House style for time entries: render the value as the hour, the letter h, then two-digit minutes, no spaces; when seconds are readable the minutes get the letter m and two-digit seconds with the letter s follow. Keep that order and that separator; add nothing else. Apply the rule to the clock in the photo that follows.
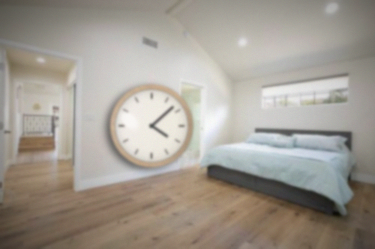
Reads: 4h08
